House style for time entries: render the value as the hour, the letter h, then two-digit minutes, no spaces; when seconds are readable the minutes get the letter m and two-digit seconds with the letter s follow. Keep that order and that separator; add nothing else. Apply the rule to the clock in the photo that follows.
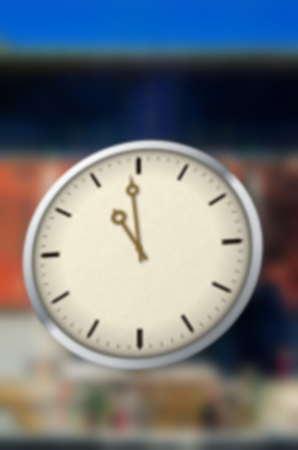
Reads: 10h59
